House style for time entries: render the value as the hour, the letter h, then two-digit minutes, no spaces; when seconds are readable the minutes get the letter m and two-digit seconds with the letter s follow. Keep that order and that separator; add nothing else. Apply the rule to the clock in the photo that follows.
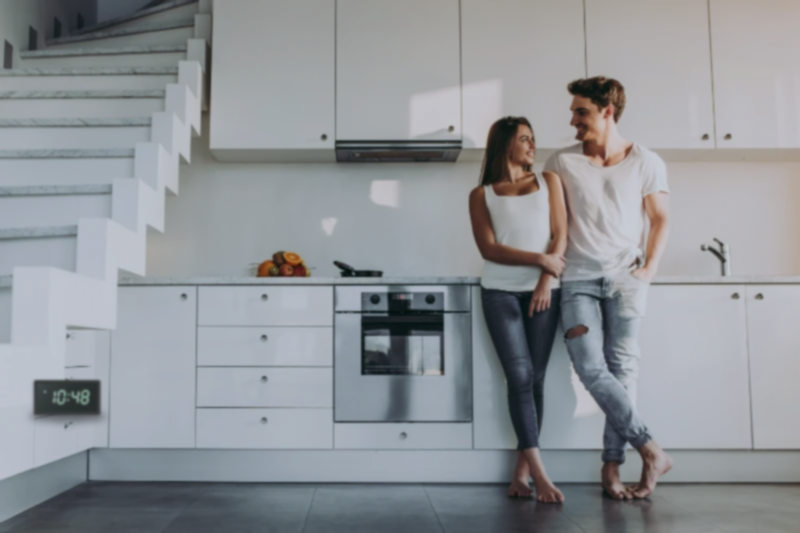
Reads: 10h48
